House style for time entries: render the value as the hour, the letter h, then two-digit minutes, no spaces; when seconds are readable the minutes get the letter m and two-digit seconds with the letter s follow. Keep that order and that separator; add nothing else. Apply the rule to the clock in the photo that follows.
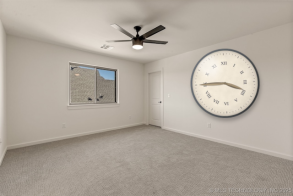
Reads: 3h45
